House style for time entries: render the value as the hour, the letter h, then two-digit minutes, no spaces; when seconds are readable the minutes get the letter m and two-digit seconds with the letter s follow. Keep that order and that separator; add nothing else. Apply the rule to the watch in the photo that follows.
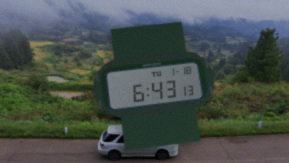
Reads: 6h43m13s
